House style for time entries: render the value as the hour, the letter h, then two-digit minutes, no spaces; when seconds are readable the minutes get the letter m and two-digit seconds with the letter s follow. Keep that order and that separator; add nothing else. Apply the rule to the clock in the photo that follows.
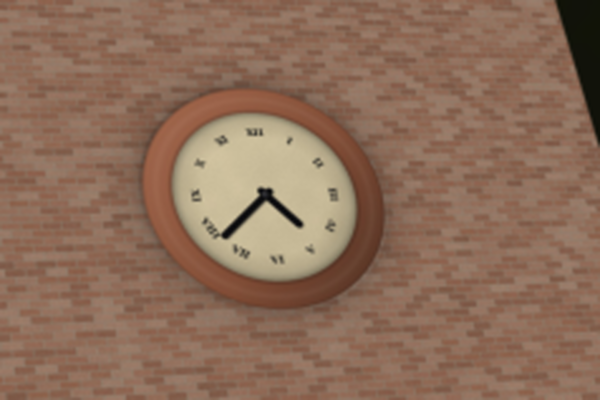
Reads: 4h38
